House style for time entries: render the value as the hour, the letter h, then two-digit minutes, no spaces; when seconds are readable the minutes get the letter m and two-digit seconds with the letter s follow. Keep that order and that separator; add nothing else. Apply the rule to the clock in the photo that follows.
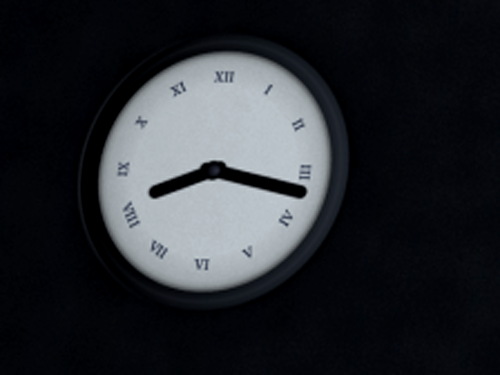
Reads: 8h17
